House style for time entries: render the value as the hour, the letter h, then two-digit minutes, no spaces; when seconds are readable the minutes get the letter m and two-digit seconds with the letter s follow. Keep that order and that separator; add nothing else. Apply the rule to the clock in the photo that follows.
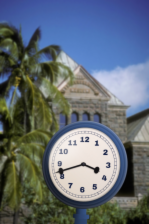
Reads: 3h42
